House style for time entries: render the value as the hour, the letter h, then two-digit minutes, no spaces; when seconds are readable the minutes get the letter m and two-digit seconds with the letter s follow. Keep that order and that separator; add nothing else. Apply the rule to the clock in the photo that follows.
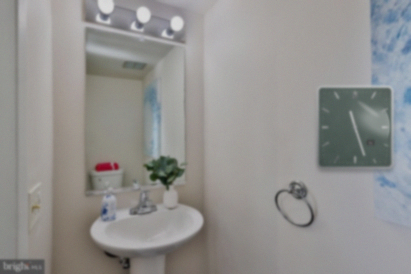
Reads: 11h27
